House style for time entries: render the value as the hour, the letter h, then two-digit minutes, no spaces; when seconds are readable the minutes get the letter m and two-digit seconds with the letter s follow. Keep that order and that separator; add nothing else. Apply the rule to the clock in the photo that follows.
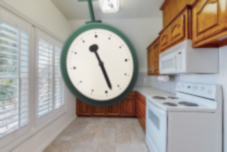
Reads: 11h28
